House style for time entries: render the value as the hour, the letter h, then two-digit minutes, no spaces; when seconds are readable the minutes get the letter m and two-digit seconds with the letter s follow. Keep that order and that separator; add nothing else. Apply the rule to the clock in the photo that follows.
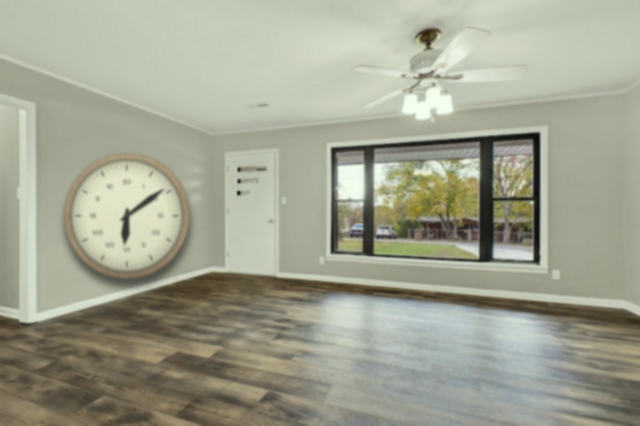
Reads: 6h09
